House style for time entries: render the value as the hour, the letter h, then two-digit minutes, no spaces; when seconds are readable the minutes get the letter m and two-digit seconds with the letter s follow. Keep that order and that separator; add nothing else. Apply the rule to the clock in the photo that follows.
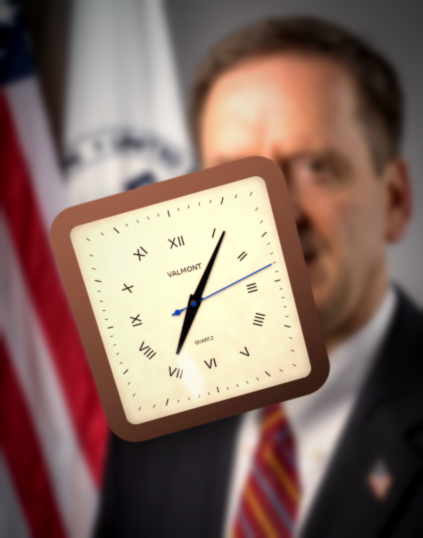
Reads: 7h06m13s
